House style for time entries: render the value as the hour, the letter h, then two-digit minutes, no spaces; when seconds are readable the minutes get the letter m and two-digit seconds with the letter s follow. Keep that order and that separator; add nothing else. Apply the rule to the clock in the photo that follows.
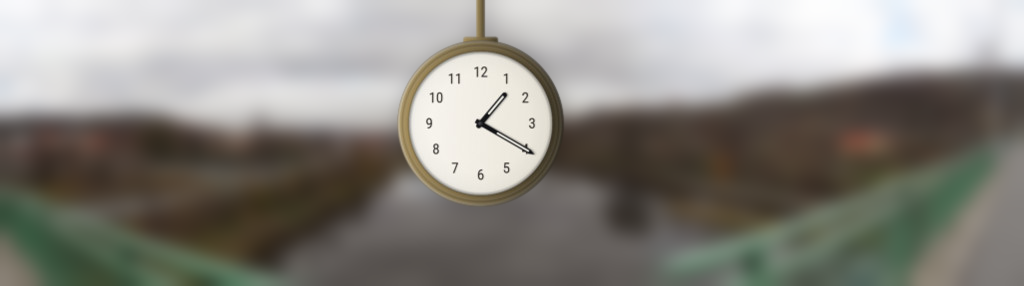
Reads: 1h20
